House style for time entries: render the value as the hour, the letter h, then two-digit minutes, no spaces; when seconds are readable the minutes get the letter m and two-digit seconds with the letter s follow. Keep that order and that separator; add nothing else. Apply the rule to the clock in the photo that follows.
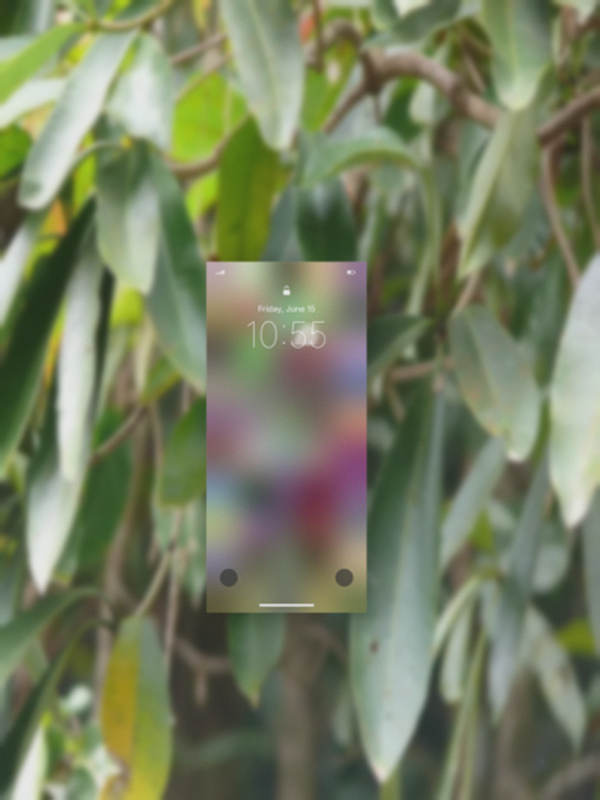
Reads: 10h55
